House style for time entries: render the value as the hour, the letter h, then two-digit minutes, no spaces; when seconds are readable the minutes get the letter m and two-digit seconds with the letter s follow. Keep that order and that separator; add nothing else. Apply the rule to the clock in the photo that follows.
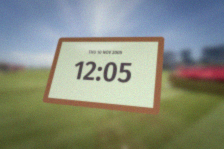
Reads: 12h05
